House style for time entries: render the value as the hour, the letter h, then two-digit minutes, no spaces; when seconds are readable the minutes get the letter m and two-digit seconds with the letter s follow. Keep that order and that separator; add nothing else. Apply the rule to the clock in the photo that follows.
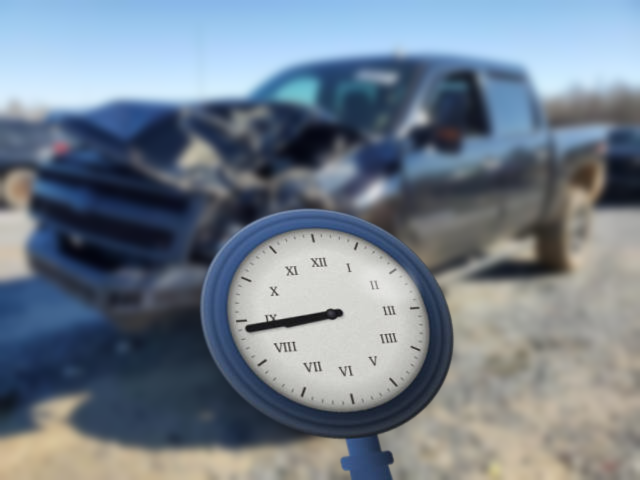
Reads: 8h44
